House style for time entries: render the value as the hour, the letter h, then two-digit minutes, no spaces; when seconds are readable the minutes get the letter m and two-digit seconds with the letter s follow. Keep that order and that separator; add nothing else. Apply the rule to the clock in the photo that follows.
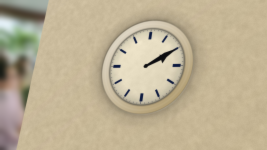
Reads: 2h10
